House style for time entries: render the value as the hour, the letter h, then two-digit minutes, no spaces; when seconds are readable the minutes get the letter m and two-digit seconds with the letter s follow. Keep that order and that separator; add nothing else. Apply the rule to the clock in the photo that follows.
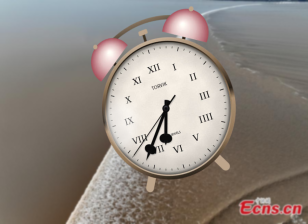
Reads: 6h36m39s
